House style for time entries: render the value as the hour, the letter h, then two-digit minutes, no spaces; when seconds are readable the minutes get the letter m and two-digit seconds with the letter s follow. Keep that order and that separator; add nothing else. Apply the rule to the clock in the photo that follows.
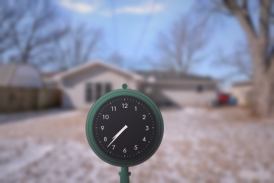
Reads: 7h37
